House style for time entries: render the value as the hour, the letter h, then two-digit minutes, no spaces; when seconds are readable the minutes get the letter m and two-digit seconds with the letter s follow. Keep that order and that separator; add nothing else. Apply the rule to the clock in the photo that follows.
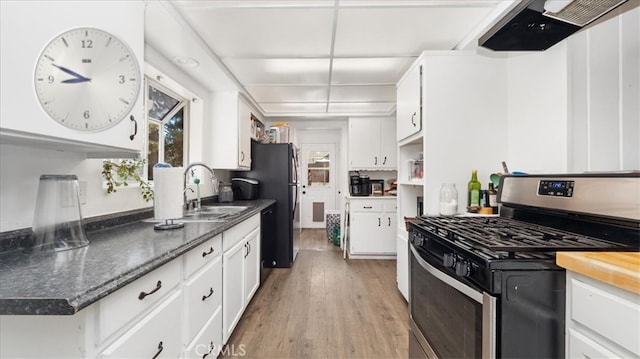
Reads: 8h49
